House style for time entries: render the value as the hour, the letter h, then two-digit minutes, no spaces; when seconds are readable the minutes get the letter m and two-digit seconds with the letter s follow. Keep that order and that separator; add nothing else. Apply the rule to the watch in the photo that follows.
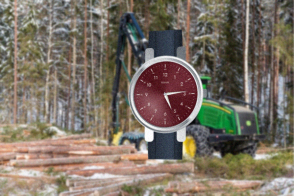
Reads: 5h14
